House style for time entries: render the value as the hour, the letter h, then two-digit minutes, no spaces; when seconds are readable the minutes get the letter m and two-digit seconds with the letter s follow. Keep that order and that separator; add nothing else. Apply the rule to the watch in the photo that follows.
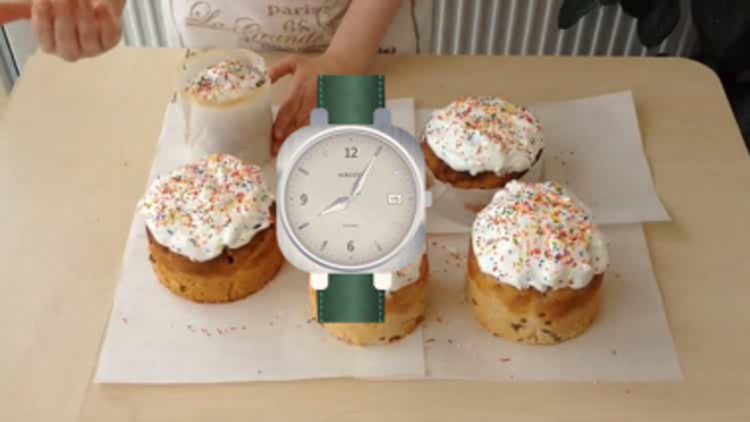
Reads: 8h05
